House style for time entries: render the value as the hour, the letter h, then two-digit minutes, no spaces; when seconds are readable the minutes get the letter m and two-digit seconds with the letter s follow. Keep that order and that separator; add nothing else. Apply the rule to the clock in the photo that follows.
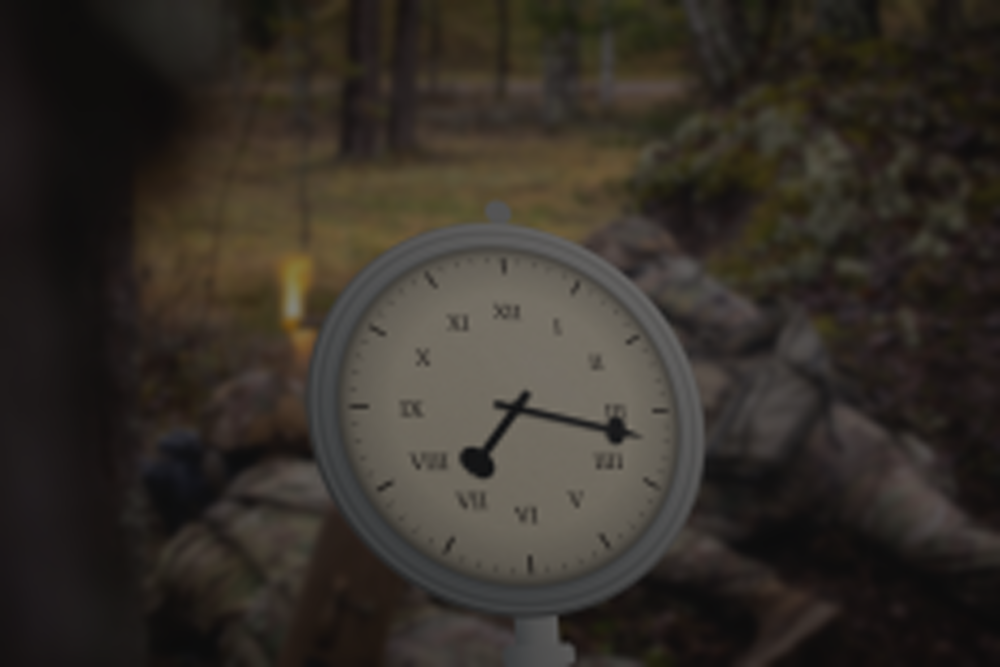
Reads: 7h17
